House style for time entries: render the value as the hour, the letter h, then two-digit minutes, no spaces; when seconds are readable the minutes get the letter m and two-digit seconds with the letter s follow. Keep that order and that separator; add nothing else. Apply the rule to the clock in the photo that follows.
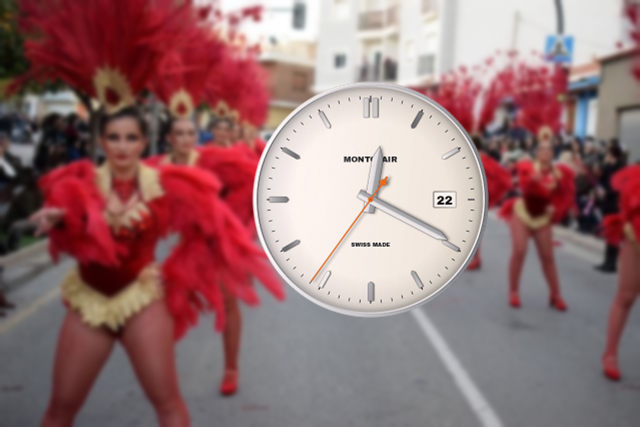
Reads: 12h19m36s
